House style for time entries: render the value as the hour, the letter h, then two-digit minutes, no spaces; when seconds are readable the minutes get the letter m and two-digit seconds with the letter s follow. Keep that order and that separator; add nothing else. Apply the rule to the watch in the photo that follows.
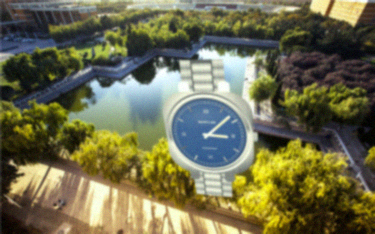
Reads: 3h08
